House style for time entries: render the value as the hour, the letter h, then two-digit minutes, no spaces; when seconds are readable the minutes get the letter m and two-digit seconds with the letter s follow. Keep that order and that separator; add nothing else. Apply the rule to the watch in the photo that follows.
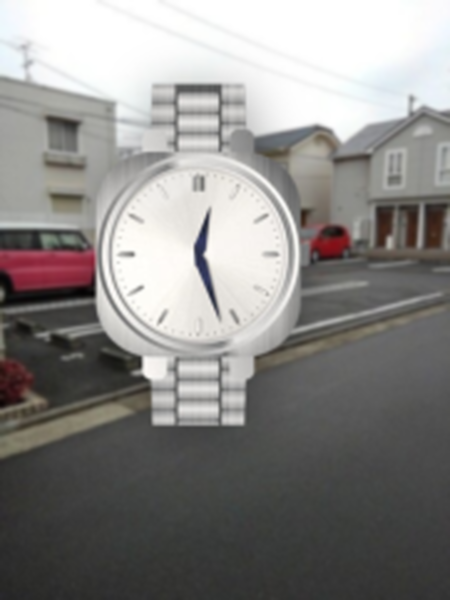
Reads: 12h27
